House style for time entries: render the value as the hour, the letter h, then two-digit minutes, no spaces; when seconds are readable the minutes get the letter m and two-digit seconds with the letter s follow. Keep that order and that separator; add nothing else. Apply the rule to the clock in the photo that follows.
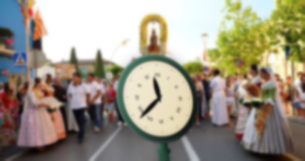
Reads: 11h38
